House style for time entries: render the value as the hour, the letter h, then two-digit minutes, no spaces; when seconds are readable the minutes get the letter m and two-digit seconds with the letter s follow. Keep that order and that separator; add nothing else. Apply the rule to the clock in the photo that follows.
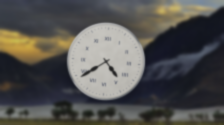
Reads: 4h39
